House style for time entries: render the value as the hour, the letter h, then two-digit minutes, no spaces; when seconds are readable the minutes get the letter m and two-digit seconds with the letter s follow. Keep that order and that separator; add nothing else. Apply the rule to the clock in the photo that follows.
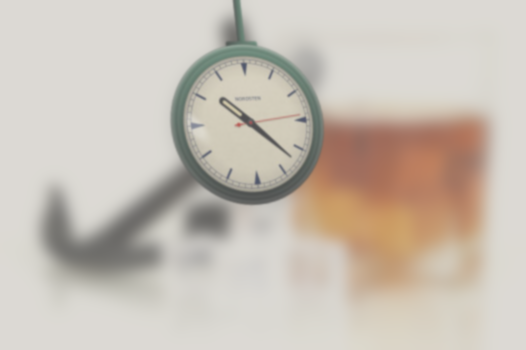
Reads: 10h22m14s
